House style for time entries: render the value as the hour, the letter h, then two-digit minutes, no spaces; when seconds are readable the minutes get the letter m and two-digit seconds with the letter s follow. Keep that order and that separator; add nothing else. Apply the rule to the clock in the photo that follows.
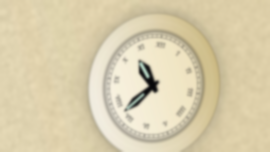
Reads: 10h37
